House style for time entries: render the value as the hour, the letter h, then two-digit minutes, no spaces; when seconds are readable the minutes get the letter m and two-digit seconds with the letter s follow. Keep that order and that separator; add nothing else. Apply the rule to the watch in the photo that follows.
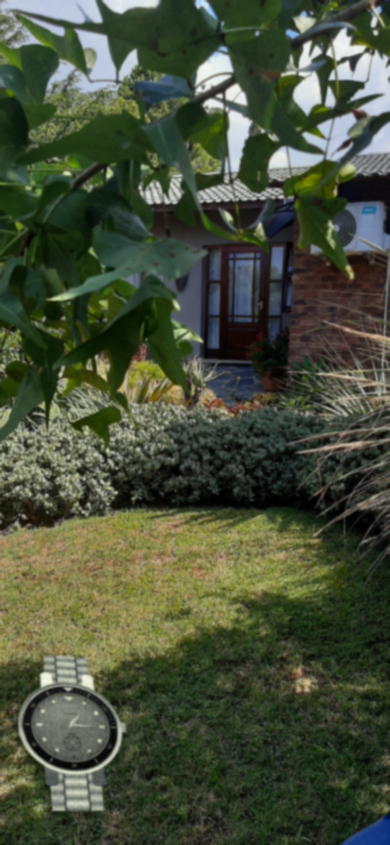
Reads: 1h15
